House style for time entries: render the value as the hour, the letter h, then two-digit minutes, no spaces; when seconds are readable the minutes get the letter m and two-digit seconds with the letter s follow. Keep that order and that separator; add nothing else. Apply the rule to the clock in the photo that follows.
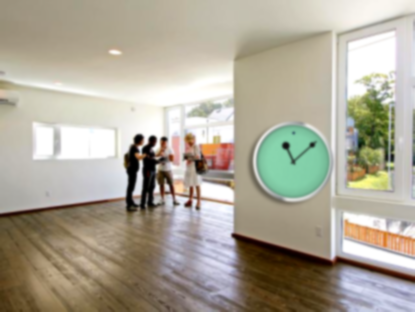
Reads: 11h08
